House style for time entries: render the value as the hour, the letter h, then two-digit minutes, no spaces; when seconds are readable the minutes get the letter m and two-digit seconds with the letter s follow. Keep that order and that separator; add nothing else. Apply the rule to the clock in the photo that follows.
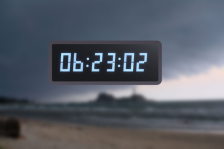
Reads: 6h23m02s
